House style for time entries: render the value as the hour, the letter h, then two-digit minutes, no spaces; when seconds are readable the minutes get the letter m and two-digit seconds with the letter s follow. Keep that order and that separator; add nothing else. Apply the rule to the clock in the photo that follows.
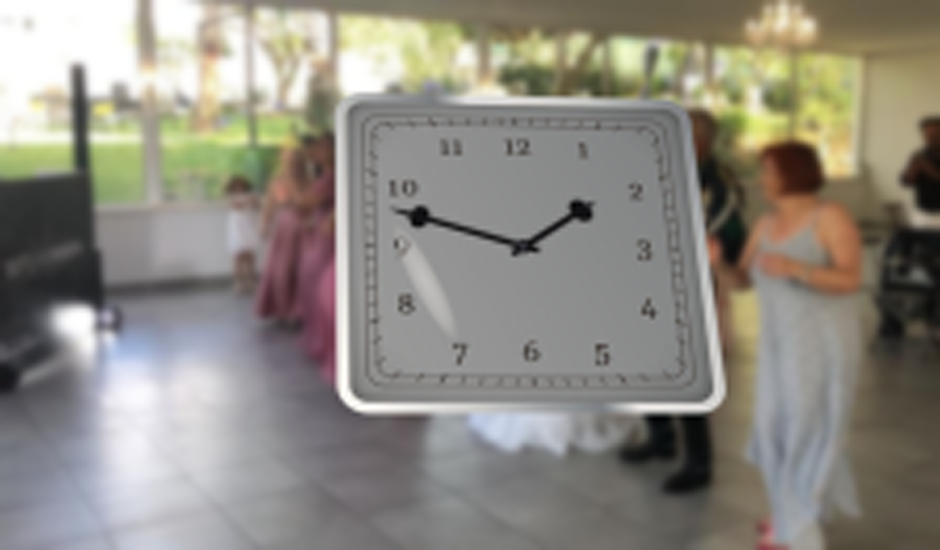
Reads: 1h48
